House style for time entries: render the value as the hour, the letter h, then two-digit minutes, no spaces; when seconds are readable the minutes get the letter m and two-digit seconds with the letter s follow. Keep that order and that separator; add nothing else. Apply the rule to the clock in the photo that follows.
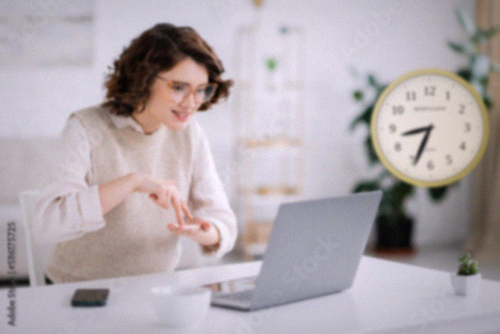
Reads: 8h34
